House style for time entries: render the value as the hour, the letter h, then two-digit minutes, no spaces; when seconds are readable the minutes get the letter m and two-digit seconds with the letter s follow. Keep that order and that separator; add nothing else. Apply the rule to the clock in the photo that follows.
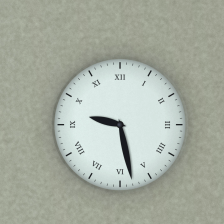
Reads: 9h28
